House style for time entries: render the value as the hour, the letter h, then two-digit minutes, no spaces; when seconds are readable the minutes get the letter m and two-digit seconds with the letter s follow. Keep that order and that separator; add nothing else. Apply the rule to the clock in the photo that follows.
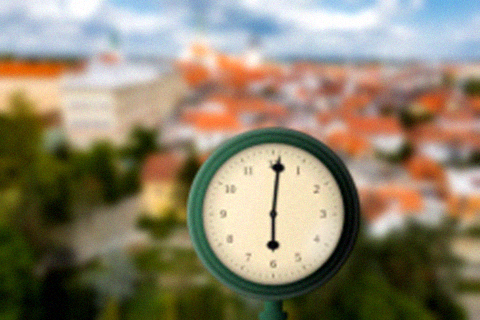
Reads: 6h01
